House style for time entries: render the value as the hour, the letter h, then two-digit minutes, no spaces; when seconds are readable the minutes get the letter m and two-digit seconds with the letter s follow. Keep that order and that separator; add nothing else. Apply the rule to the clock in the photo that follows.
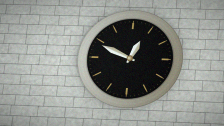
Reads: 12h49
